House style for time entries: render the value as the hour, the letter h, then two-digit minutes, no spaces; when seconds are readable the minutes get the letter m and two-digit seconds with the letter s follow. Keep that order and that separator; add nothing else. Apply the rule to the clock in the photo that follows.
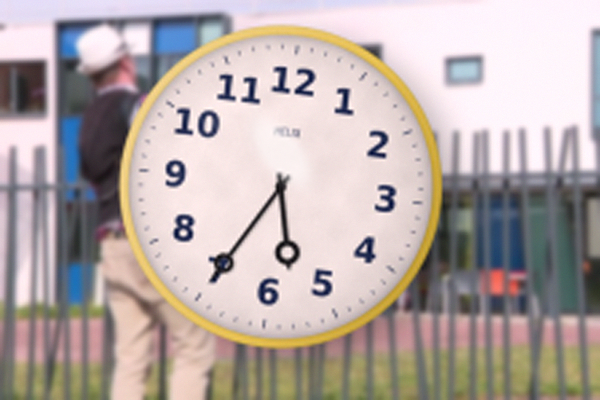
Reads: 5h35
